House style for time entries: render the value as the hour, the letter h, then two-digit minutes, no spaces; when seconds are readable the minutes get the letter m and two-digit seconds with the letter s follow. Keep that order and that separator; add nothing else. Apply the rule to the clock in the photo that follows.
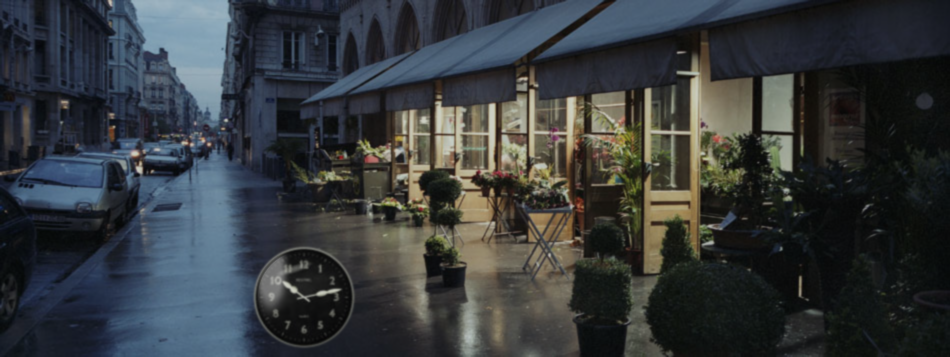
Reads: 10h13
